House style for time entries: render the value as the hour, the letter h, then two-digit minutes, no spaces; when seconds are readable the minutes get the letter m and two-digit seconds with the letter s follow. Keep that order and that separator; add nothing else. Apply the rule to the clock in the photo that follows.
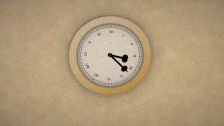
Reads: 3h22
